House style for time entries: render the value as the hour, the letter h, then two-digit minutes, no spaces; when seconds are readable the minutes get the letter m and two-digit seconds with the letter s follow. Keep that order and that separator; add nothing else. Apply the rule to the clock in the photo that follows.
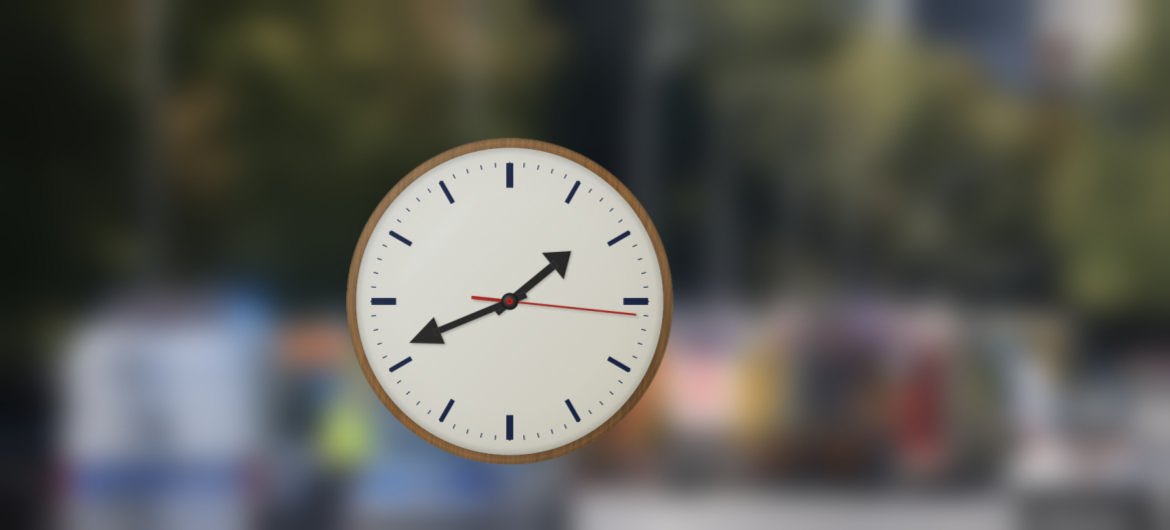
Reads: 1h41m16s
